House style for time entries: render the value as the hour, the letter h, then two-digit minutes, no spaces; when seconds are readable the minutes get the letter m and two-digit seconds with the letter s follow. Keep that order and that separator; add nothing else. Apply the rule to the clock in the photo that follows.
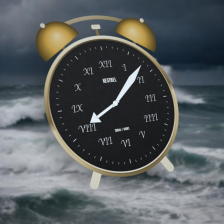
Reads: 8h08
